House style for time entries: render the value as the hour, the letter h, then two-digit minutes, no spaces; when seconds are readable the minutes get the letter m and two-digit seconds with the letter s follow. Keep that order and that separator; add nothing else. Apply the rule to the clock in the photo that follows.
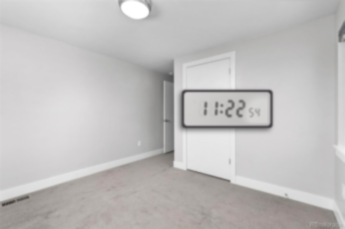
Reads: 11h22
